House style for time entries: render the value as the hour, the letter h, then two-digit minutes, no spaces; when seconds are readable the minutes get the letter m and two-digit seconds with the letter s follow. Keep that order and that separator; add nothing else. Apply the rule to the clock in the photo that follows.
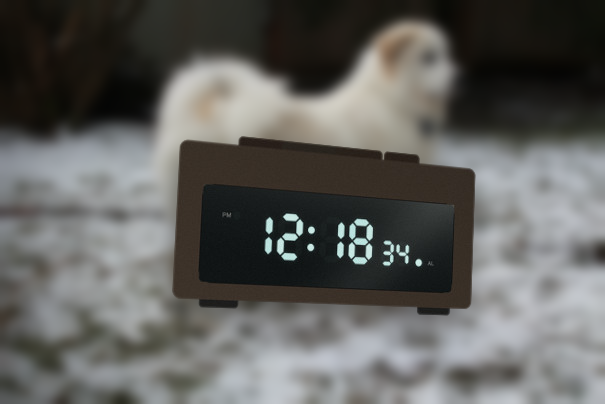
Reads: 12h18m34s
